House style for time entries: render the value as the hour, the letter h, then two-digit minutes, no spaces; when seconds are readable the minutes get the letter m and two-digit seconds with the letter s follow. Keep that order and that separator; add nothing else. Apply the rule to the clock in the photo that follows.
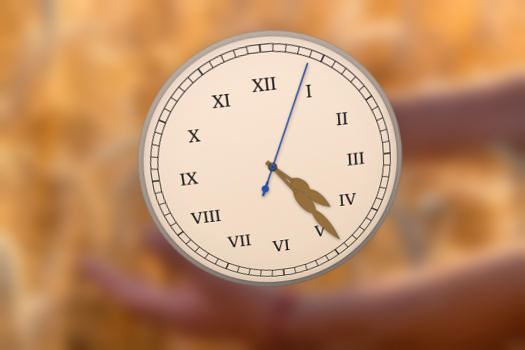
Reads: 4h24m04s
